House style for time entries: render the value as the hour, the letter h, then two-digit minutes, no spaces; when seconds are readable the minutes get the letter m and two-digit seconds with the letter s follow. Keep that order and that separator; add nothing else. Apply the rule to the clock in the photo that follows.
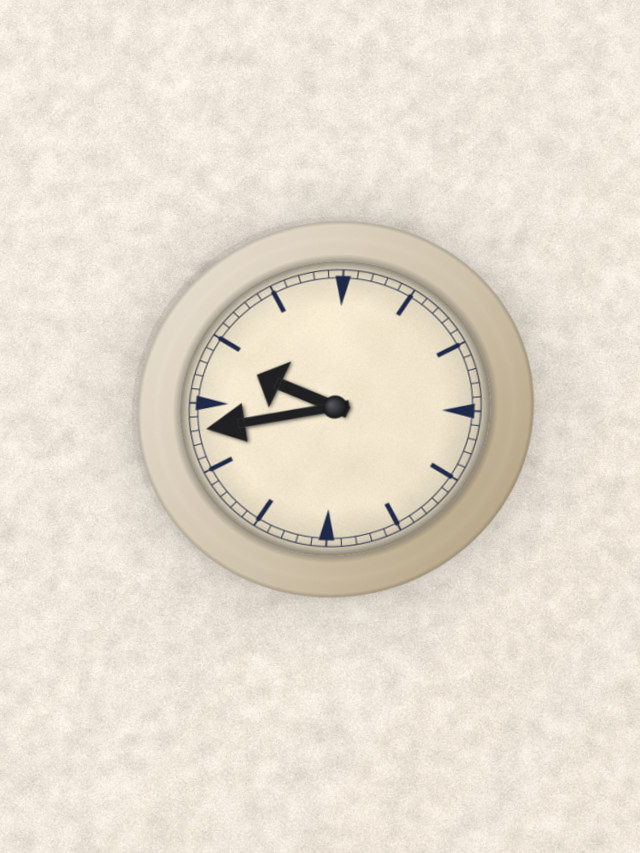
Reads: 9h43
